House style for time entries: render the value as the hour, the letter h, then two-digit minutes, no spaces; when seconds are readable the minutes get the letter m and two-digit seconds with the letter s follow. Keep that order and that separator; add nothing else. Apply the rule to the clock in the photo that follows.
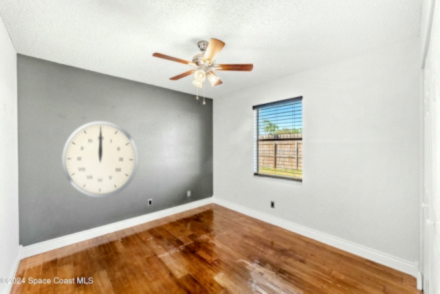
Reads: 12h00
